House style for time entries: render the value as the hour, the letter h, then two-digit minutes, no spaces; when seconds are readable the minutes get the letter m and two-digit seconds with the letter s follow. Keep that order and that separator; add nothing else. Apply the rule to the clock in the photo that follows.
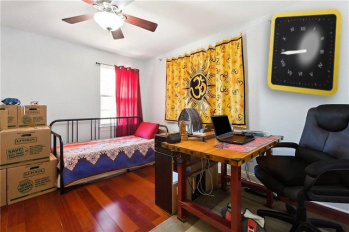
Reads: 8h44
